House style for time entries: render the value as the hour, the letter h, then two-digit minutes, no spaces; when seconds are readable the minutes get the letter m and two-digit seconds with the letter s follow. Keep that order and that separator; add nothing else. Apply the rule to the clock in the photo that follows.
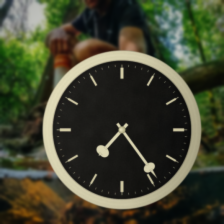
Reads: 7h24
